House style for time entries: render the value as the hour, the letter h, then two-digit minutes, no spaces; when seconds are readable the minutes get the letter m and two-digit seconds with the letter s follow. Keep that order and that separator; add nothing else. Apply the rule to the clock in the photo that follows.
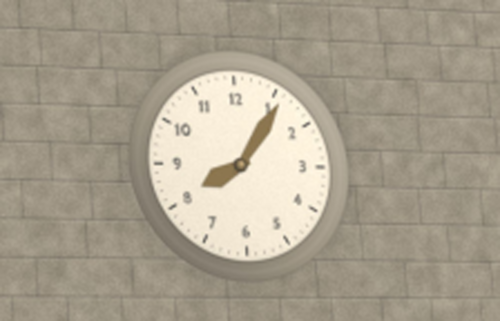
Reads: 8h06
